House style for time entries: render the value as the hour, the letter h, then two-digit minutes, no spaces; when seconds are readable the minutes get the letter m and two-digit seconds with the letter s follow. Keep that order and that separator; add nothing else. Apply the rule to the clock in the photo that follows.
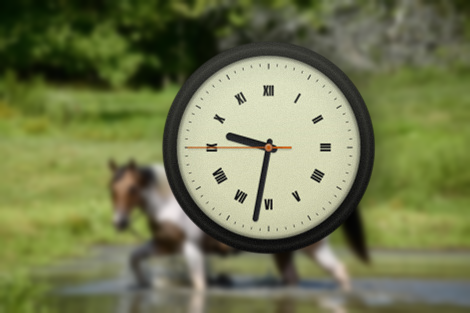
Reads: 9h31m45s
